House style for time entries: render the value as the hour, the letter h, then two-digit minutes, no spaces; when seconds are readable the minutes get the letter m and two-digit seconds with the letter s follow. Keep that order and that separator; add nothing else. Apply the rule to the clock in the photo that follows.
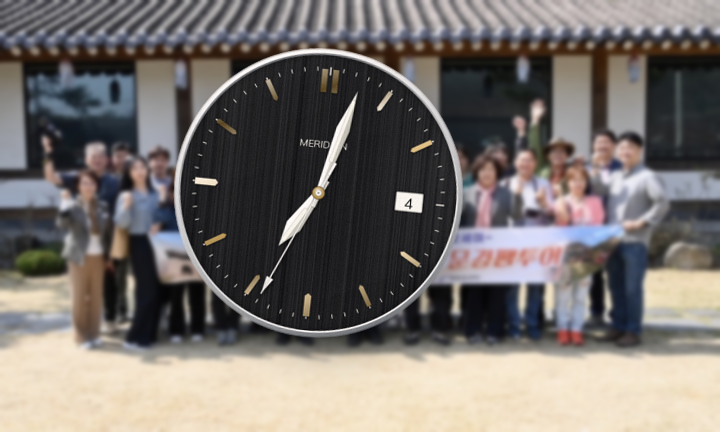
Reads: 7h02m34s
